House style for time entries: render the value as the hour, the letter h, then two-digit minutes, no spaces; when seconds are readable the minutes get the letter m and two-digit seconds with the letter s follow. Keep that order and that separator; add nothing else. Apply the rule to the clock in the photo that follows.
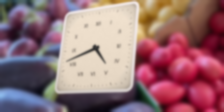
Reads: 4h42
